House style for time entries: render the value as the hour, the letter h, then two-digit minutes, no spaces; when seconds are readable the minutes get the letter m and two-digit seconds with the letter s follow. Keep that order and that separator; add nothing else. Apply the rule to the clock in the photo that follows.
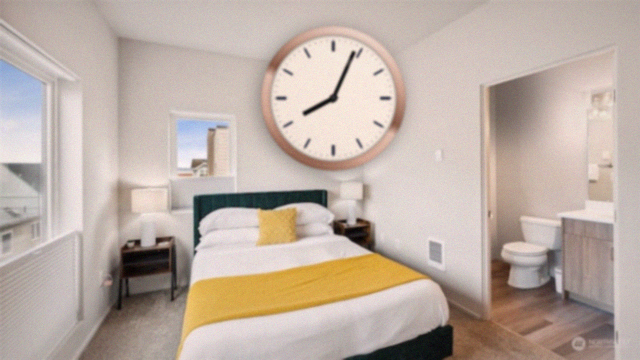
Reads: 8h04
